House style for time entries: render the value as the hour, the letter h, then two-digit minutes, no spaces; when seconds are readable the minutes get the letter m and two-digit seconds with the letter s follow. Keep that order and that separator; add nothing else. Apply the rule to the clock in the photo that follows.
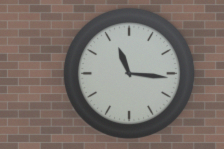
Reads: 11h16
